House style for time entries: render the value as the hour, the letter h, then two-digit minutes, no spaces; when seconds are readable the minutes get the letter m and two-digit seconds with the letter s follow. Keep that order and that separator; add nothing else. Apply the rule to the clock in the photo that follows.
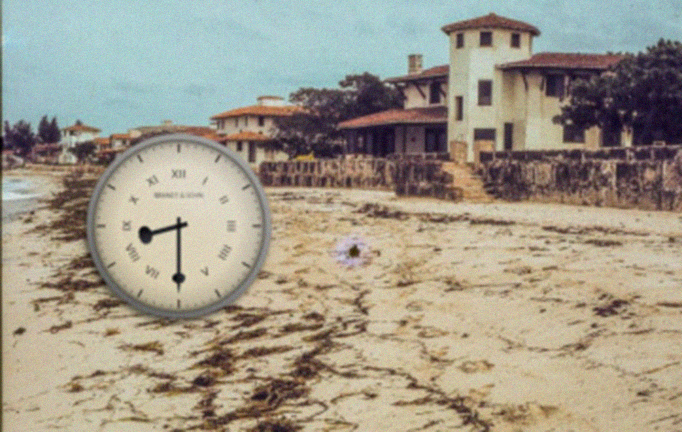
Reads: 8h30
